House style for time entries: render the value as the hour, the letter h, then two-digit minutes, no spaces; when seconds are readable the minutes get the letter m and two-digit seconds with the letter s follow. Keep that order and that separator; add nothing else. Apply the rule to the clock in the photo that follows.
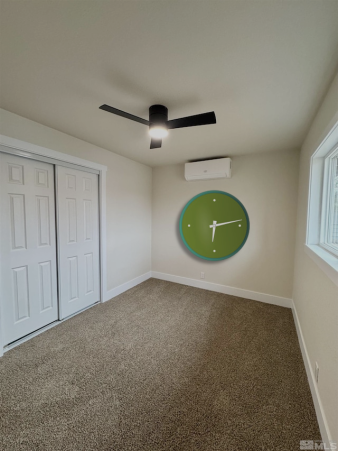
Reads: 6h13
